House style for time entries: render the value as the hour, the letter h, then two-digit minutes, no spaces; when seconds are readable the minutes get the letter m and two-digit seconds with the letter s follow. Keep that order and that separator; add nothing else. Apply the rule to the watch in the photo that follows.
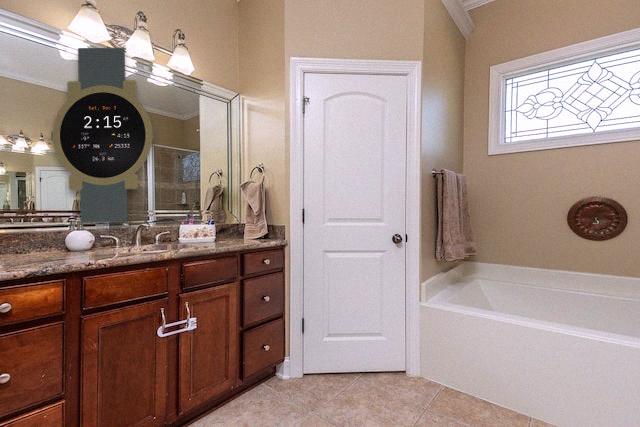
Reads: 2h15
